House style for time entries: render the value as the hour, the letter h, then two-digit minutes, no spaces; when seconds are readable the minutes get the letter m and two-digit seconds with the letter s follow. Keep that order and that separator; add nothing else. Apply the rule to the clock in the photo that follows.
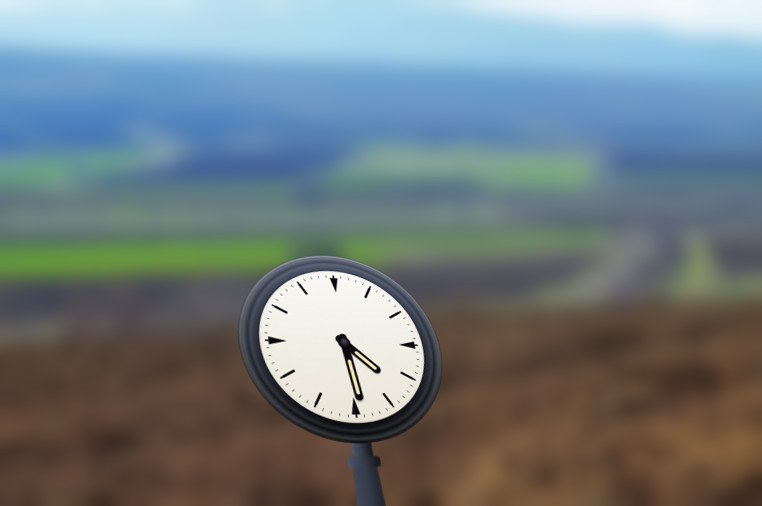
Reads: 4h29
